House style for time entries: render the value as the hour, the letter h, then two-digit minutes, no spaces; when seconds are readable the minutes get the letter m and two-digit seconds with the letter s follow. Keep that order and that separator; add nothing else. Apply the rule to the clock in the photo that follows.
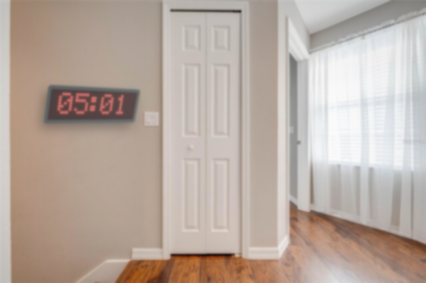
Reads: 5h01
